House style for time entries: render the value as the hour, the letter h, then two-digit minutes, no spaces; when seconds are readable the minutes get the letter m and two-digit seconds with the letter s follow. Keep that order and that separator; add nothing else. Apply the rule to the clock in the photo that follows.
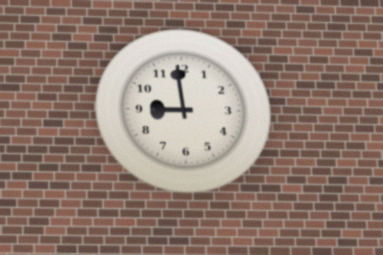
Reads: 8h59
